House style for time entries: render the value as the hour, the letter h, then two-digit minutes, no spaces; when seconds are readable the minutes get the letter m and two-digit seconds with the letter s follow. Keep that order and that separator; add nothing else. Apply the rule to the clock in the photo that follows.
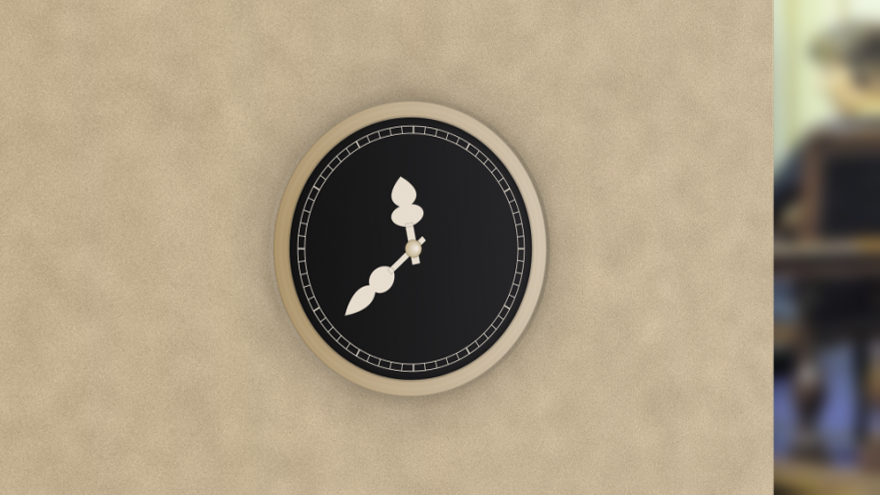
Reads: 11h38
